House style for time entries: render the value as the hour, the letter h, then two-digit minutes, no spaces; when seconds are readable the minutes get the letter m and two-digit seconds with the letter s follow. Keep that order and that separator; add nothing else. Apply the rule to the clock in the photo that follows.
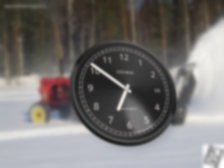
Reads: 6h51
